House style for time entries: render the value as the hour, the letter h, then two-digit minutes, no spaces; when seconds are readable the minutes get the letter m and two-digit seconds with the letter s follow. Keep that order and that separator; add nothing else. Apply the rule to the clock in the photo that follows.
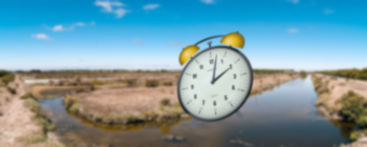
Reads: 2h02
